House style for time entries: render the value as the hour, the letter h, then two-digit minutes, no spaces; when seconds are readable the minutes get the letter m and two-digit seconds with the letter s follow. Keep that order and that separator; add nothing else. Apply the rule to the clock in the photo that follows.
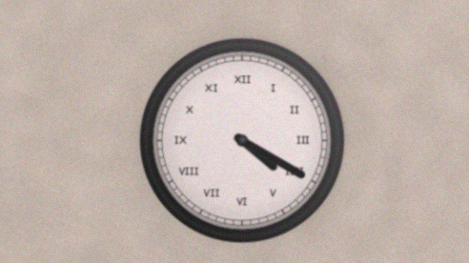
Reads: 4h20
